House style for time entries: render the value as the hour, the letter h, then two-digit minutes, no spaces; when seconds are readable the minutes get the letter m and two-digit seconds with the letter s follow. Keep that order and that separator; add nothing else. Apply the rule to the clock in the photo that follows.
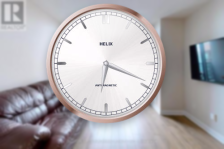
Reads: 6h19
